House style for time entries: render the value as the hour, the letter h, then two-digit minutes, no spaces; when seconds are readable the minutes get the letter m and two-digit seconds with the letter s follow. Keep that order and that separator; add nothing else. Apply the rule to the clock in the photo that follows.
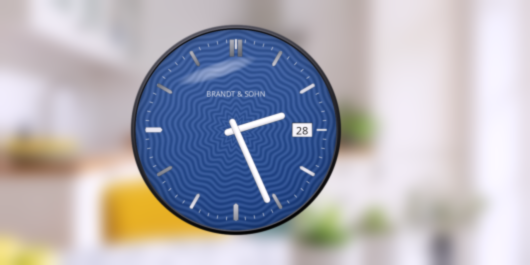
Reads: 2h26
